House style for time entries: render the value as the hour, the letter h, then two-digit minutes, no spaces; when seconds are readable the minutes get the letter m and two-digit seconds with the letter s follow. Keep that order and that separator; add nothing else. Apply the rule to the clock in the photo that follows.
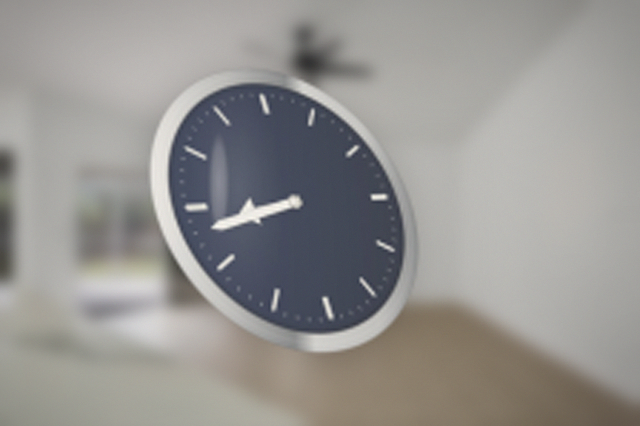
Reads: 8h43
